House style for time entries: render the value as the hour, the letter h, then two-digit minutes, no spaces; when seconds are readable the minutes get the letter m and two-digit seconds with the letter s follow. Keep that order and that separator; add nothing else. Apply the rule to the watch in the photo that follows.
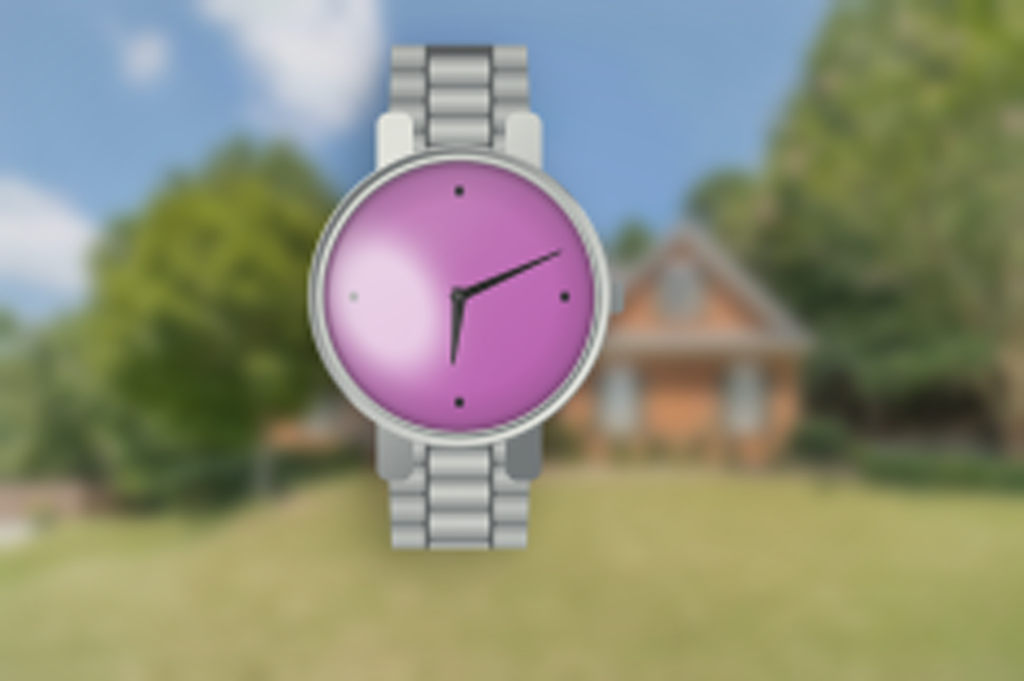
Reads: 6h11
